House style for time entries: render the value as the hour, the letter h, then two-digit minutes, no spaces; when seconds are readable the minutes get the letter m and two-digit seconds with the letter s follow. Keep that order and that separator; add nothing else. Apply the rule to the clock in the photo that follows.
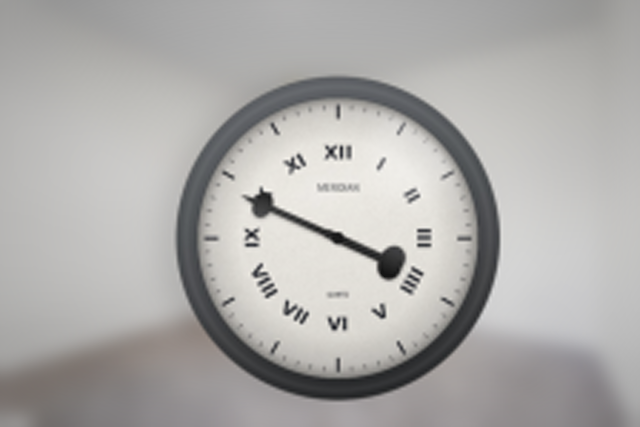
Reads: 3h49
